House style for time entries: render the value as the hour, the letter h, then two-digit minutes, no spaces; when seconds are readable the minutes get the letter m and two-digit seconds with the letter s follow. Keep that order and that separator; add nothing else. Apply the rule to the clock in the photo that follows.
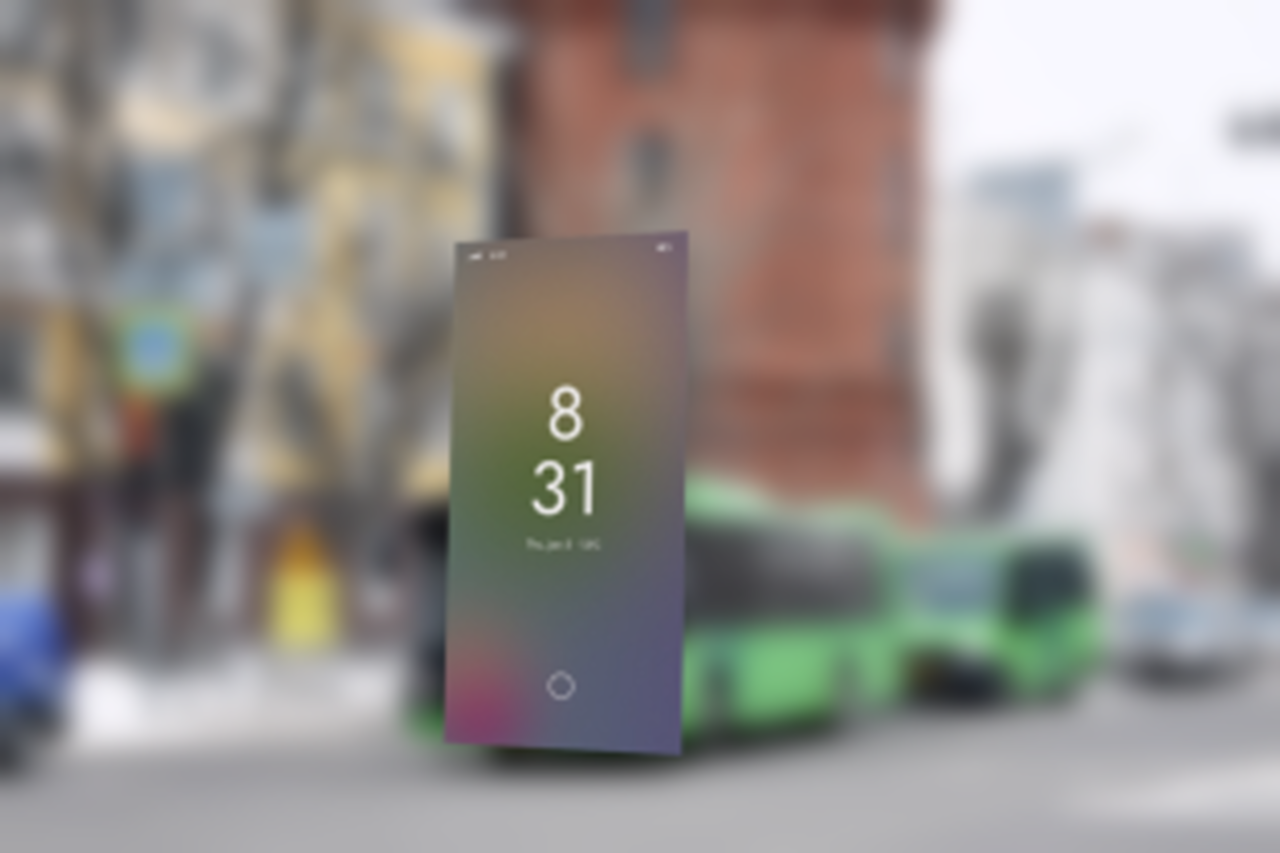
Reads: 8h31
